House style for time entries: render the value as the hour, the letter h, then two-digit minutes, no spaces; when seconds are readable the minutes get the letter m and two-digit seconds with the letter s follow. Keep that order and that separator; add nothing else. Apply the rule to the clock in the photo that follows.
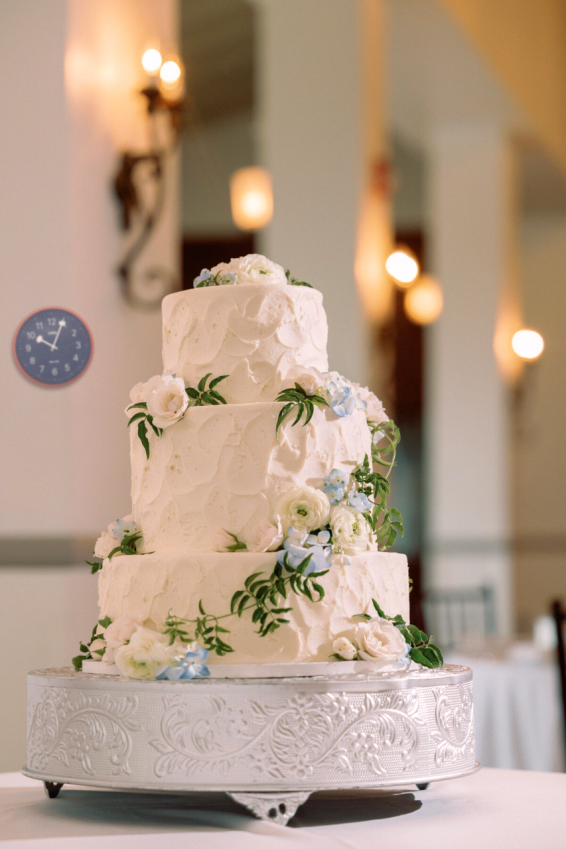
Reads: 10h04
